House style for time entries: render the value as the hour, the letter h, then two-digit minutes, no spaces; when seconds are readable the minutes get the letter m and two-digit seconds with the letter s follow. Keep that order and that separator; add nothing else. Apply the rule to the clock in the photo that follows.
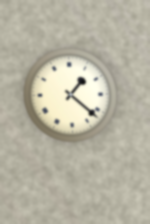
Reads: 1h22
